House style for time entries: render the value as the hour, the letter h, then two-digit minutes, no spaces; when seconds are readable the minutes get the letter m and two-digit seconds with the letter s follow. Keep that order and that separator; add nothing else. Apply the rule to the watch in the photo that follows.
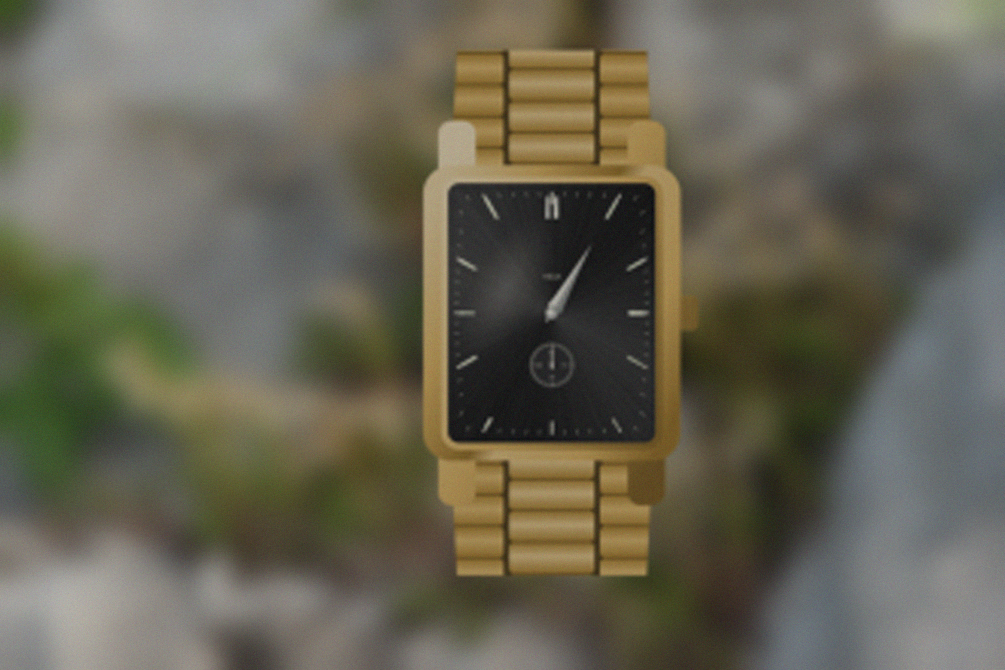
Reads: 1h05
